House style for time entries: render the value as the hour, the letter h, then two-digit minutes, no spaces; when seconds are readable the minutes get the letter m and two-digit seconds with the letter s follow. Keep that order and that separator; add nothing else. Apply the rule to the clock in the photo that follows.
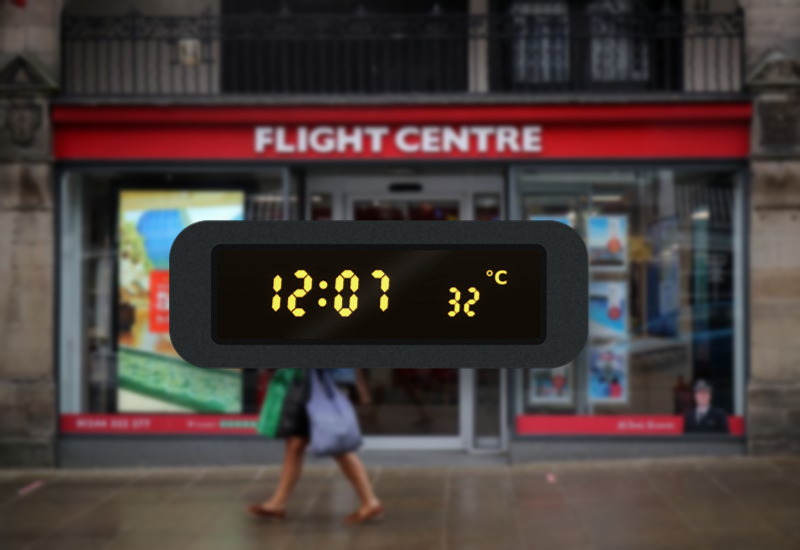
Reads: 12h07
